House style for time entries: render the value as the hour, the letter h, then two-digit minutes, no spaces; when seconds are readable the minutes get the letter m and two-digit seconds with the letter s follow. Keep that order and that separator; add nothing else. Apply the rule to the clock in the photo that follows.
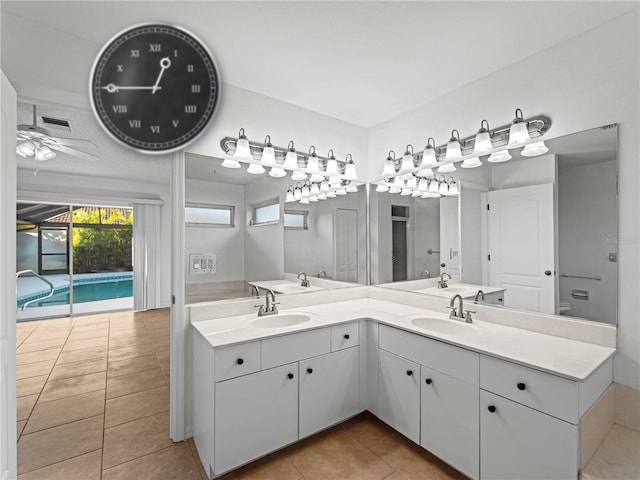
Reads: 12h45
